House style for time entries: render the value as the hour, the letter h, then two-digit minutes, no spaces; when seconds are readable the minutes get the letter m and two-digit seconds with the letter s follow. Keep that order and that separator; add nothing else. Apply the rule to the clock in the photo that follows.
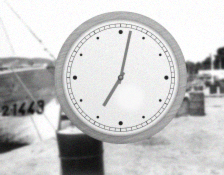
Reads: 7h02
